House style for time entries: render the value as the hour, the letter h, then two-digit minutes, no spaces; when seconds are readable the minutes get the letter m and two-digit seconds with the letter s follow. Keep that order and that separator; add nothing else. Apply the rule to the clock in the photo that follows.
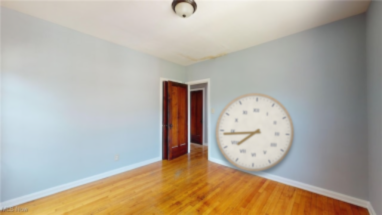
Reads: 7h44
